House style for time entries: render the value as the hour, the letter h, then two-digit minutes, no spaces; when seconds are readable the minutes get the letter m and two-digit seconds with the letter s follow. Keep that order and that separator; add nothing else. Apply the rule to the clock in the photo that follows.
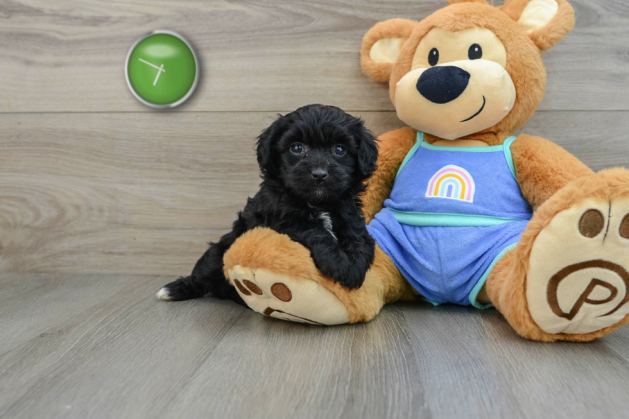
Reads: 6h49
